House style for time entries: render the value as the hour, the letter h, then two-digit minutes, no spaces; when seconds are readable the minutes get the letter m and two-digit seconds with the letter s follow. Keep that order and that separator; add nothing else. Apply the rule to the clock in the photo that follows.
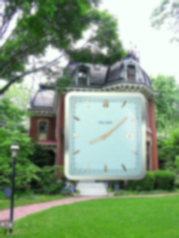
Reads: 8h08
